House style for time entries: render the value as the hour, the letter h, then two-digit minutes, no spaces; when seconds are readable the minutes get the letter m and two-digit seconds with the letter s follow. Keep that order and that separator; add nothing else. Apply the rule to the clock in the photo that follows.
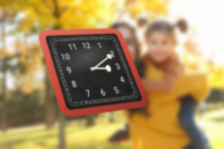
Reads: 3h10
